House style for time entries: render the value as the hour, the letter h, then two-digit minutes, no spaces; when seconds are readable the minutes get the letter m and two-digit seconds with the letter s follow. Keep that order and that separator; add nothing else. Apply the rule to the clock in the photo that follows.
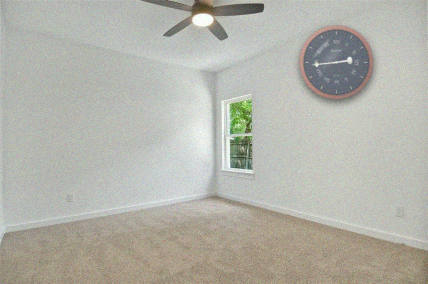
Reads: 2h44
